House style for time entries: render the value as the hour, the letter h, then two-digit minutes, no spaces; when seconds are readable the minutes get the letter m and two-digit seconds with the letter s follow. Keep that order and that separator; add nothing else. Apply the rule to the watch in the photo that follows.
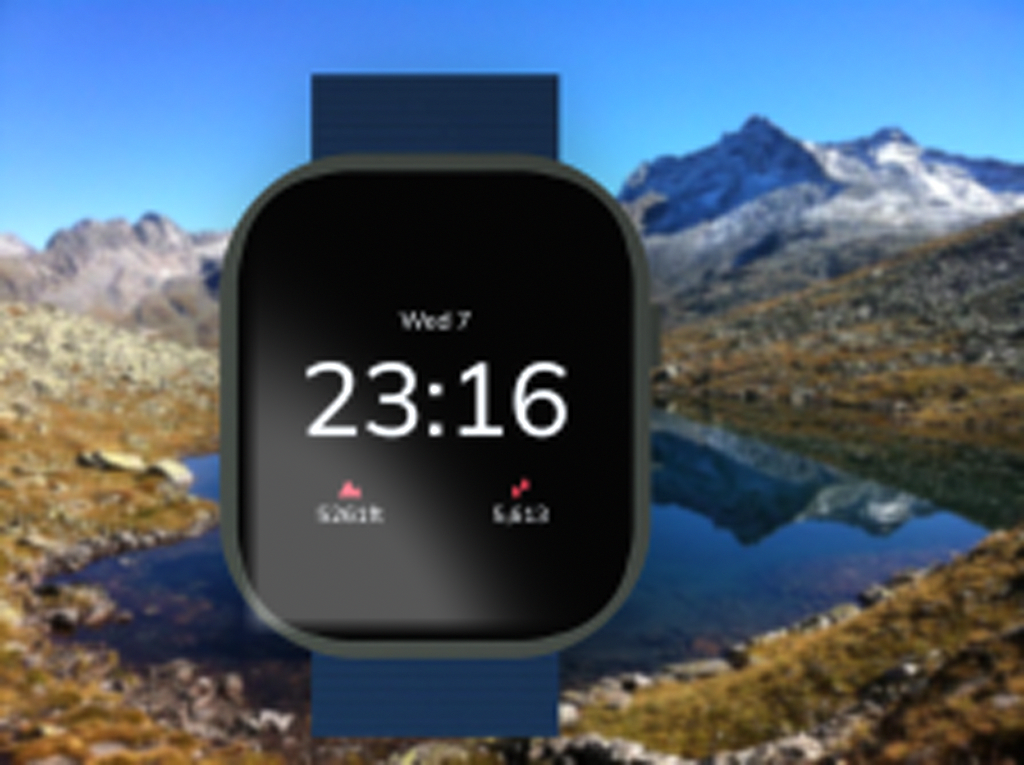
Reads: 23h16
